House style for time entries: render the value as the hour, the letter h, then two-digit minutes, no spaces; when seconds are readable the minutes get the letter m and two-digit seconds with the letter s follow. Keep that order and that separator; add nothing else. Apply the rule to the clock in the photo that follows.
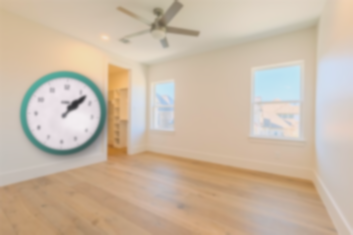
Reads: 1h07
